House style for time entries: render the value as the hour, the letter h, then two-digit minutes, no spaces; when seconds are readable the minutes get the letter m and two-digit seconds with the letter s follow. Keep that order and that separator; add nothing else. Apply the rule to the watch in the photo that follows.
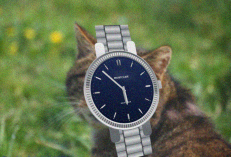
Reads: 5h53
